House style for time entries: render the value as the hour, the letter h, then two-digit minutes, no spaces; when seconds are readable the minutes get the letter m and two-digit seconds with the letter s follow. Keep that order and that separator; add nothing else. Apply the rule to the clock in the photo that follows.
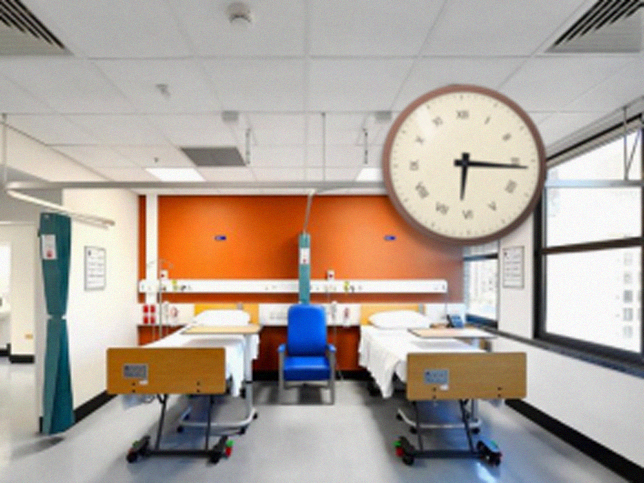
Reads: 6h16
